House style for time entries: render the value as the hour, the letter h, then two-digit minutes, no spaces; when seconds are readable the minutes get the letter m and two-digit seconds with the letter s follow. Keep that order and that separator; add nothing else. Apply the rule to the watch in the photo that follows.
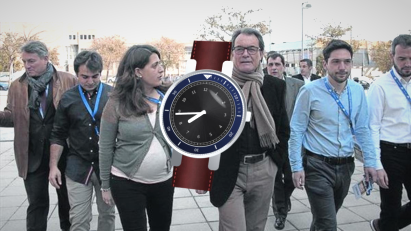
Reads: 7h44
